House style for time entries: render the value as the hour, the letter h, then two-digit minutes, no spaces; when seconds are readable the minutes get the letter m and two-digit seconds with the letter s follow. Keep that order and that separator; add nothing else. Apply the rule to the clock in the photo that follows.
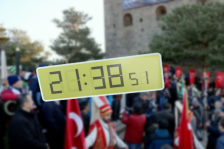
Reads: 21h38m51s
